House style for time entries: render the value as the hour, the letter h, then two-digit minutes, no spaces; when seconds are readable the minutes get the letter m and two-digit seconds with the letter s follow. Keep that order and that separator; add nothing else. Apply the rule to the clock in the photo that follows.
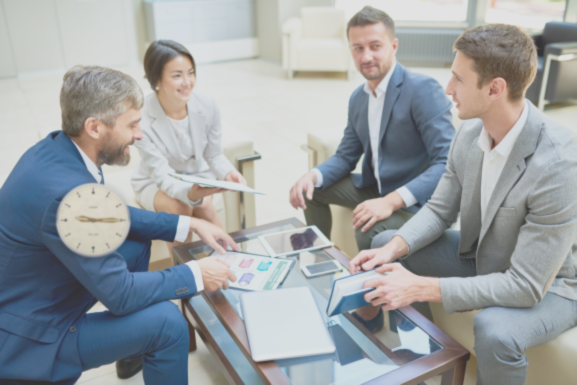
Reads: 9h15
